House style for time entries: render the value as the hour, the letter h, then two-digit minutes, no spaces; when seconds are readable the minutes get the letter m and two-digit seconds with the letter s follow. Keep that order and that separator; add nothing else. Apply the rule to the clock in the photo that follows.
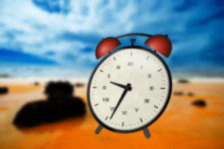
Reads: 9h34
